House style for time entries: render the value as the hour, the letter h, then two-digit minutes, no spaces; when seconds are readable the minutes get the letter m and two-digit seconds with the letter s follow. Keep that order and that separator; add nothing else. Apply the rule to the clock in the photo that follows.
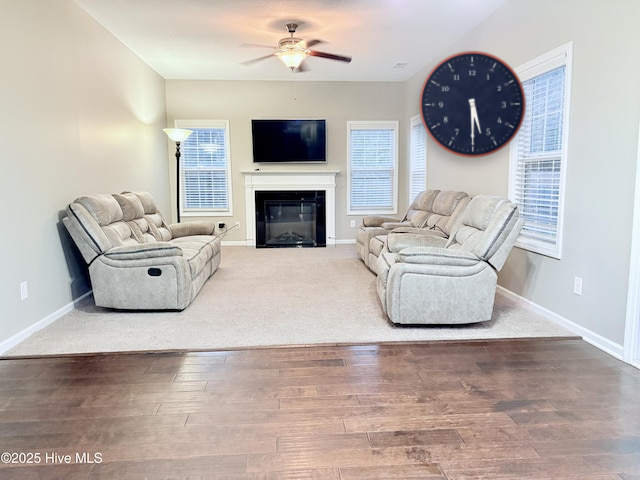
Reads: 5h30
